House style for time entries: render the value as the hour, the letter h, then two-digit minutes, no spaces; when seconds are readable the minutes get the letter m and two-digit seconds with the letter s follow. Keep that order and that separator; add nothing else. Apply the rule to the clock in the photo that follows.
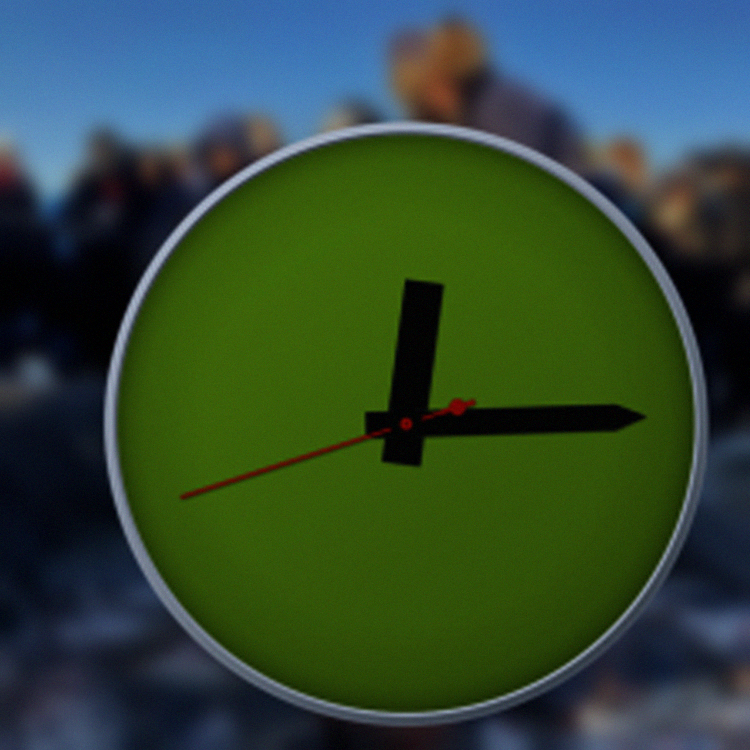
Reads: 12h14m42s
